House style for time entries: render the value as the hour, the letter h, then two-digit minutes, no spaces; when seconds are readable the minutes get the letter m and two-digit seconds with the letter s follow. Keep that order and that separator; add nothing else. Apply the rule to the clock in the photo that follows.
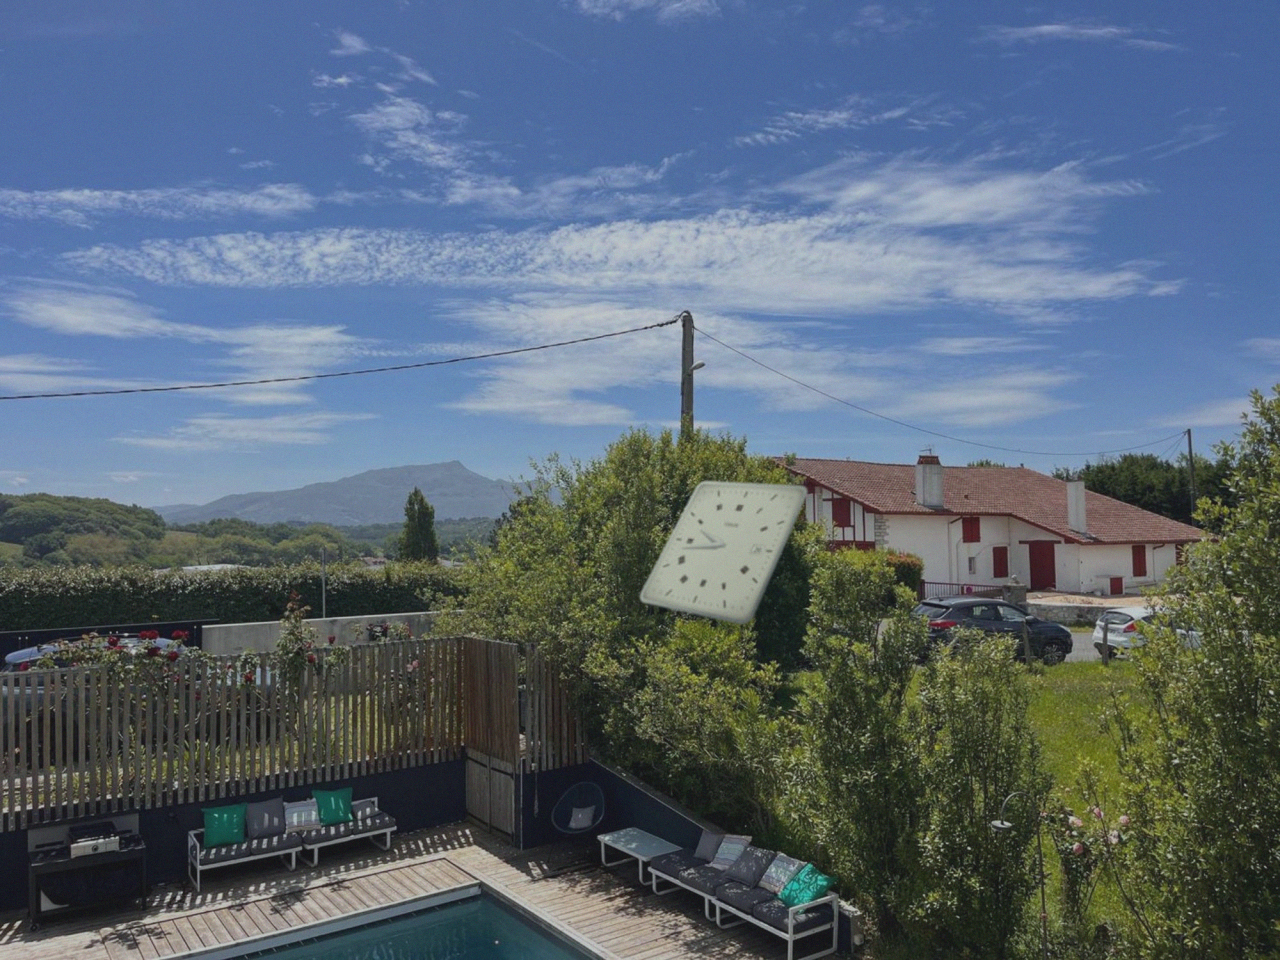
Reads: 9h43
